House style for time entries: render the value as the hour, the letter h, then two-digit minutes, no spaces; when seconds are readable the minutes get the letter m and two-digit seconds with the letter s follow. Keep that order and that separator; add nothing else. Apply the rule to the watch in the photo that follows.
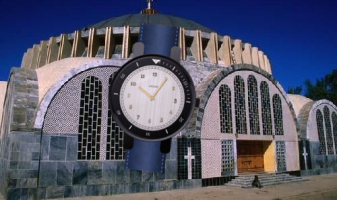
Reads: 10h05
